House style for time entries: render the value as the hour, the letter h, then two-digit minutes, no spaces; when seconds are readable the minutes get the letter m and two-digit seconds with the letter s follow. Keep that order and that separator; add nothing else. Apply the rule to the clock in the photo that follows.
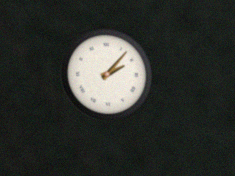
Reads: 2h07
